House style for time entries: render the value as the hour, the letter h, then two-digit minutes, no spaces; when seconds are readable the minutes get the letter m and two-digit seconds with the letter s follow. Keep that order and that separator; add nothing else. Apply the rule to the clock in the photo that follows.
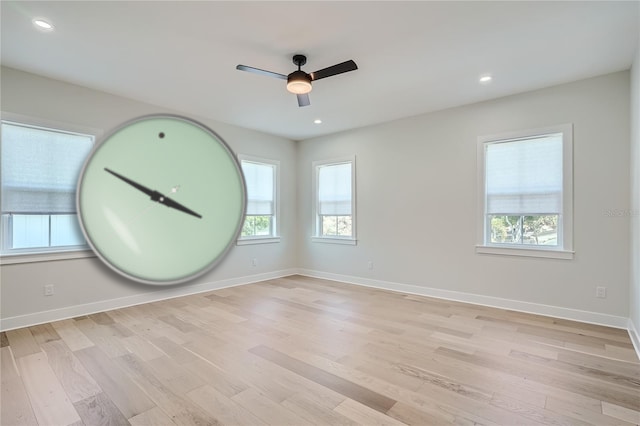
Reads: 3h49m39s
